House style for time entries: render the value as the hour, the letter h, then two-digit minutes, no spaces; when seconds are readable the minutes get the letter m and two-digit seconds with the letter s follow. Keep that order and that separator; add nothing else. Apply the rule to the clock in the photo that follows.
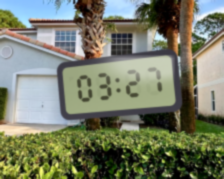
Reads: 3h27
